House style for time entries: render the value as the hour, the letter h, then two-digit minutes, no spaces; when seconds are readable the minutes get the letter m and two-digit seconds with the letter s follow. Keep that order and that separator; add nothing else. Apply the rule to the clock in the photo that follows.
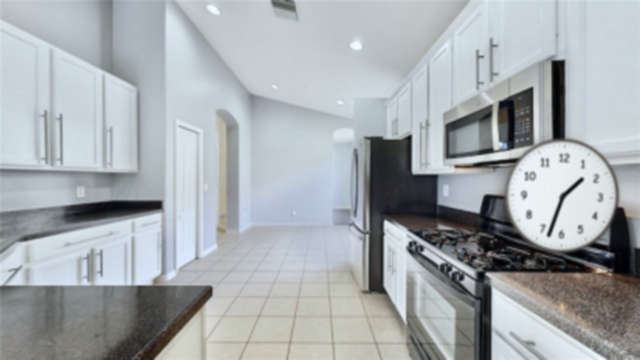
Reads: 1h33
